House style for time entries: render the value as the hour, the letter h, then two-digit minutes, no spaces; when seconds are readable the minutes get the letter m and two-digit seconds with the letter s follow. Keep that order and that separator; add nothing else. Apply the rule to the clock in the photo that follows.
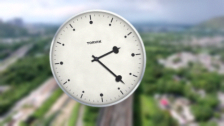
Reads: 2h23
